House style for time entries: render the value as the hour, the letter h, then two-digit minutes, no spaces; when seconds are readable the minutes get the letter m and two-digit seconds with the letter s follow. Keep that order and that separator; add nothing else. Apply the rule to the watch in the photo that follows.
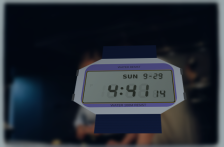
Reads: 4h41m14s
